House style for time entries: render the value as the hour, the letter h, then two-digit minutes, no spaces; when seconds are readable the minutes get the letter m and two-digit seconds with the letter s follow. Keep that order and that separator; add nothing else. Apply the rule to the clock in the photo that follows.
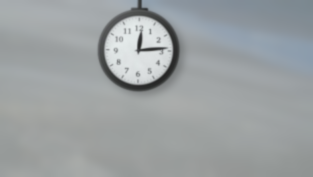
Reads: 12h14
